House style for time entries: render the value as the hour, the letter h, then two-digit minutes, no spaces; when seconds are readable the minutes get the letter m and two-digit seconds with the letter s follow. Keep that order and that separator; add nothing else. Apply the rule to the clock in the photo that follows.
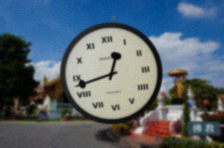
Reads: 12h43
